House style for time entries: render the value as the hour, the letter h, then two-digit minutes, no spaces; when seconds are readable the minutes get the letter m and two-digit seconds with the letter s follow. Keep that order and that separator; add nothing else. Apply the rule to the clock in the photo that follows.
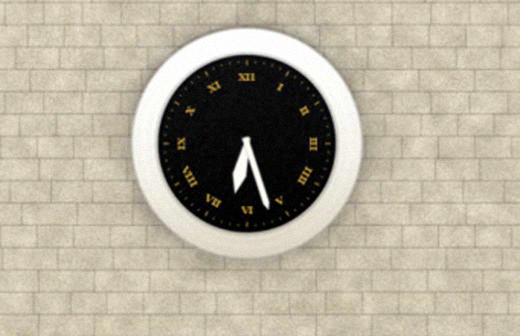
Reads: 6h27
